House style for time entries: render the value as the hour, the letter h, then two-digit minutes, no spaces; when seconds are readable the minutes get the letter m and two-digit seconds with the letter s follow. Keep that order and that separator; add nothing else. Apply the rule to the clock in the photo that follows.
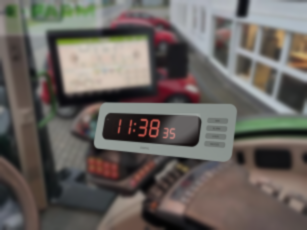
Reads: 11h38
